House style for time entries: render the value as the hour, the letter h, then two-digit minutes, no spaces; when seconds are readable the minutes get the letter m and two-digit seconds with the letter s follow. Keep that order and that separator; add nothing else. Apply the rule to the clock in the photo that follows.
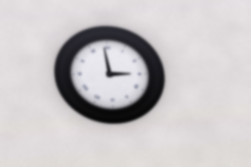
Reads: 2h59
